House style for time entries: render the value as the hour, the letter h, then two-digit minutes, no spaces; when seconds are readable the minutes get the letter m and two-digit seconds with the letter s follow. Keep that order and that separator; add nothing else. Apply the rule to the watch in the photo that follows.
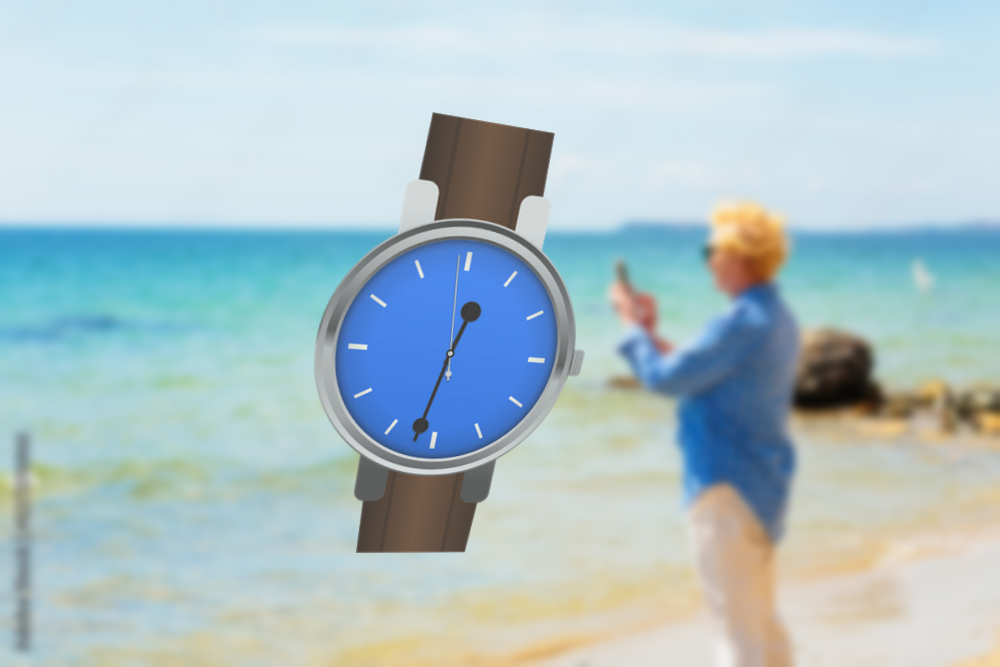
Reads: 12h31m59s
